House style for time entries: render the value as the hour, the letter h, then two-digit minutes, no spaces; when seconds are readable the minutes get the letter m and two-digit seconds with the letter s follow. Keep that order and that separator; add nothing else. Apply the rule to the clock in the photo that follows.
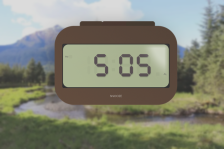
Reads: 5h05
